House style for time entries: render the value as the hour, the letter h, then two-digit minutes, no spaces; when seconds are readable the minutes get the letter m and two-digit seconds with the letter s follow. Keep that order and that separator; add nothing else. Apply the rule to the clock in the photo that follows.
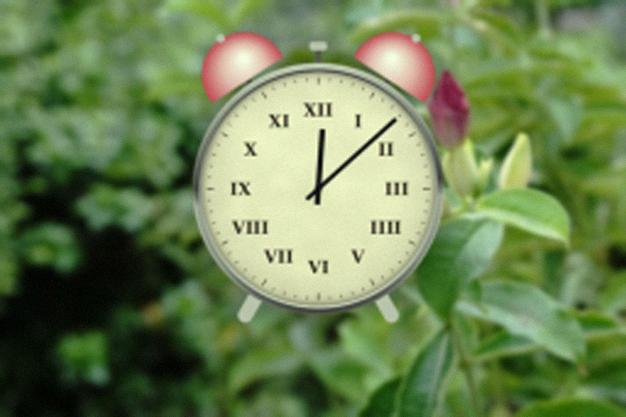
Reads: 12h08
